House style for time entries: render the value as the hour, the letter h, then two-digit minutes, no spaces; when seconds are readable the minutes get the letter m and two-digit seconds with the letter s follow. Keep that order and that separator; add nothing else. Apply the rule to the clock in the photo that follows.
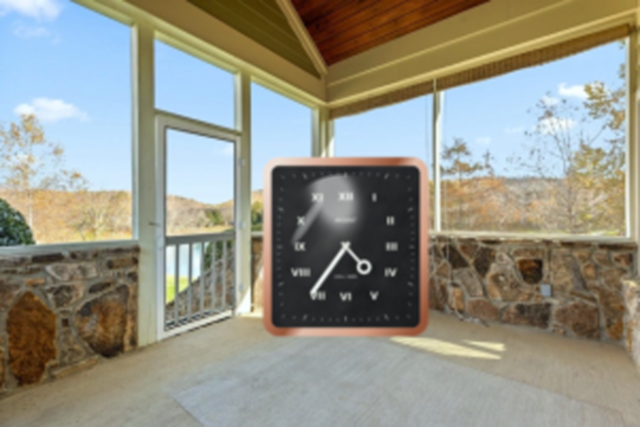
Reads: 4h36
